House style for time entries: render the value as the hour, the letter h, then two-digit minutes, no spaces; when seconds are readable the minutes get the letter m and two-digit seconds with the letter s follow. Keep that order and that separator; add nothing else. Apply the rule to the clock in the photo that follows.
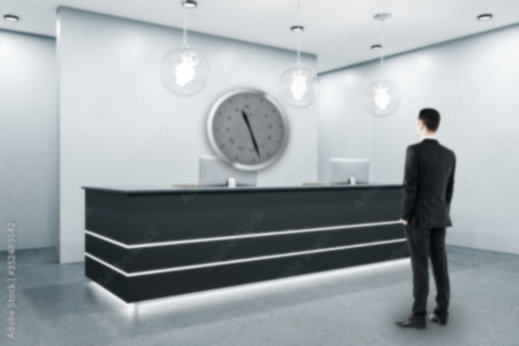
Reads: 11h28
